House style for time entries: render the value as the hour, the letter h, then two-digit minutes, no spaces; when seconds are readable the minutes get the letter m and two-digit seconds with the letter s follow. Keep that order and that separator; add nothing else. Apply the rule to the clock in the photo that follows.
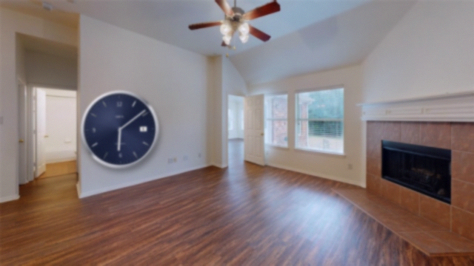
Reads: 6h09
